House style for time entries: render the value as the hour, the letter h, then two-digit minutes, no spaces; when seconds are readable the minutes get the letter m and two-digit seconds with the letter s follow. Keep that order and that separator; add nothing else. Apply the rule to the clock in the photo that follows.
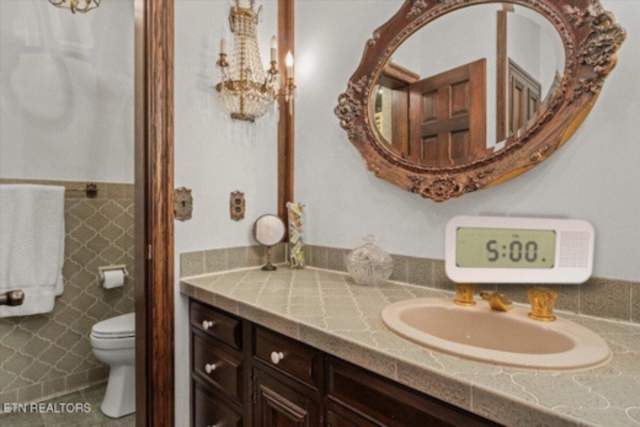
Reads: 5h00
